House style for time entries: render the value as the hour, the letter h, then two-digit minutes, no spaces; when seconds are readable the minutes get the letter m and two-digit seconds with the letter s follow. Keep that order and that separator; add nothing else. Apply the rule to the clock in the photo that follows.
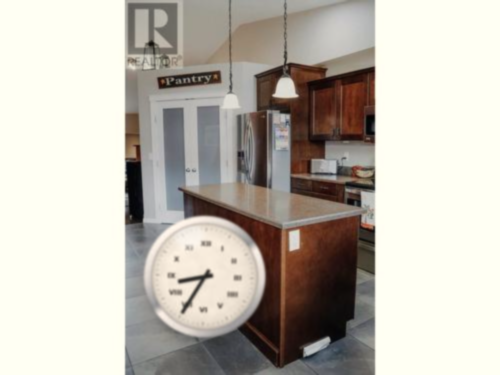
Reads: 8h35
